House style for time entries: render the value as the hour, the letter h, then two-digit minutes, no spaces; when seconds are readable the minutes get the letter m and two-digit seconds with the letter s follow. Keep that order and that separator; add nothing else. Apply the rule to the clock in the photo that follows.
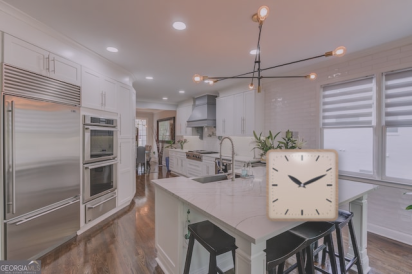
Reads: 10h11
